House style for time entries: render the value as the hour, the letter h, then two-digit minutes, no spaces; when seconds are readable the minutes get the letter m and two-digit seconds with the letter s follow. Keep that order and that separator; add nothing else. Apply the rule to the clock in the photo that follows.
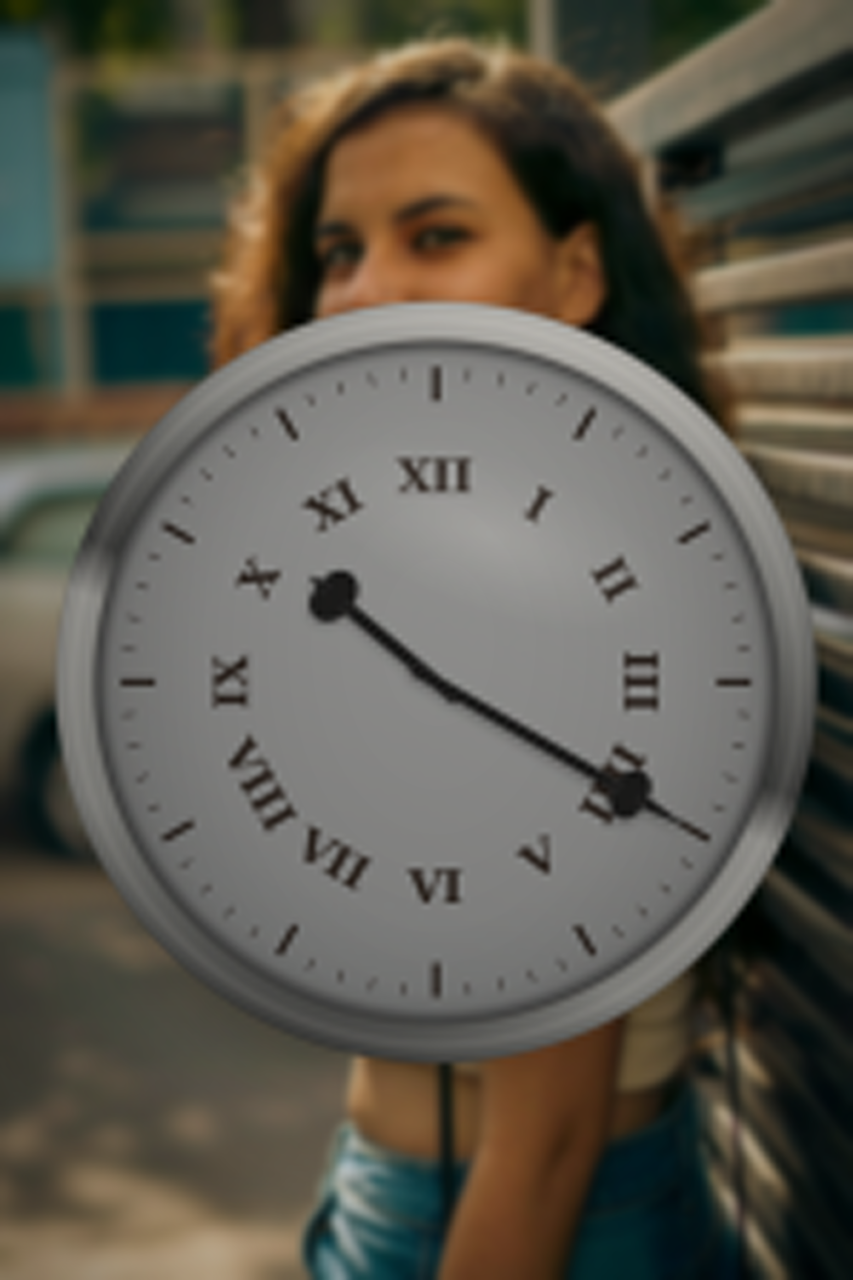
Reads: 10h20
